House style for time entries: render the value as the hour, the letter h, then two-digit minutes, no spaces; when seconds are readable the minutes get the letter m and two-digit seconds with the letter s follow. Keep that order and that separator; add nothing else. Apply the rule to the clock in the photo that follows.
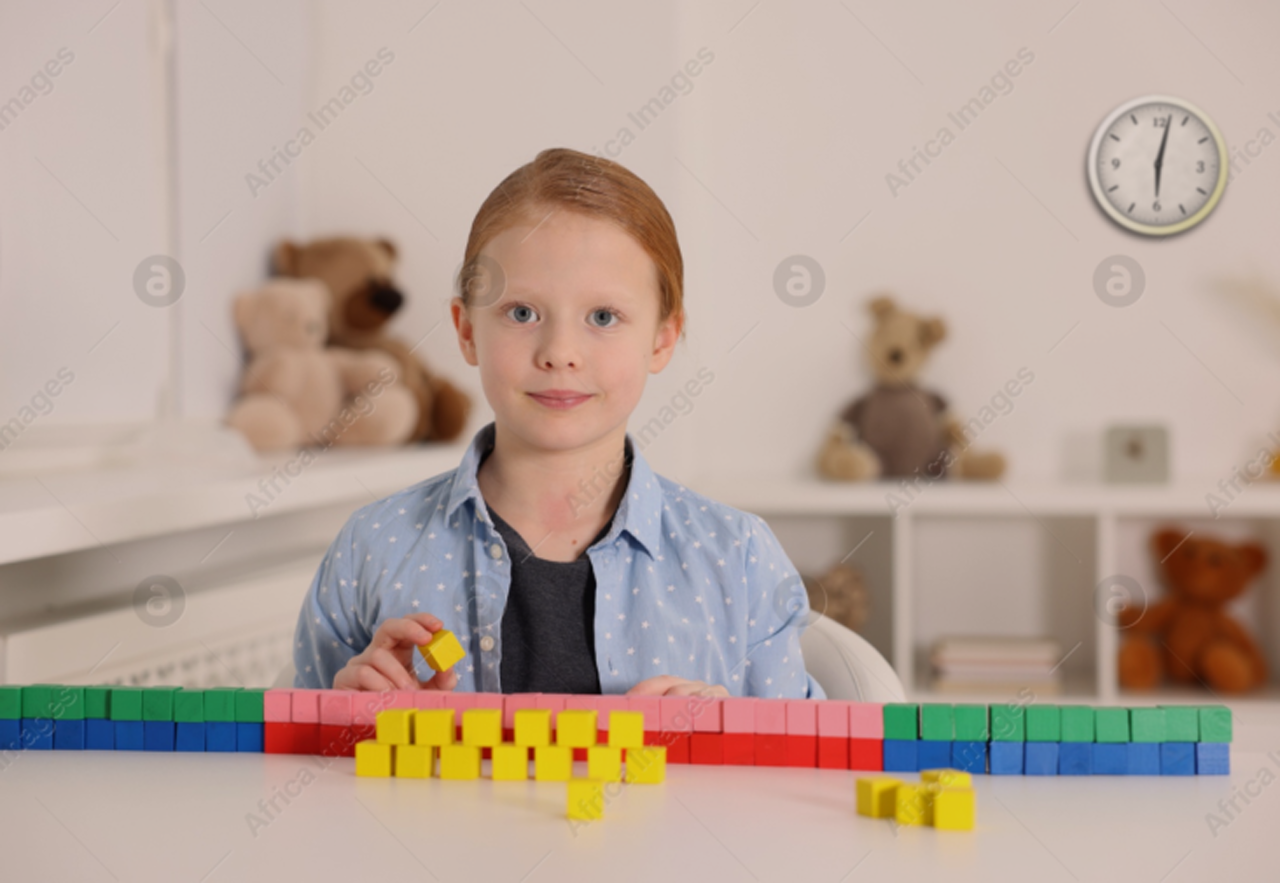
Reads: 6h02
